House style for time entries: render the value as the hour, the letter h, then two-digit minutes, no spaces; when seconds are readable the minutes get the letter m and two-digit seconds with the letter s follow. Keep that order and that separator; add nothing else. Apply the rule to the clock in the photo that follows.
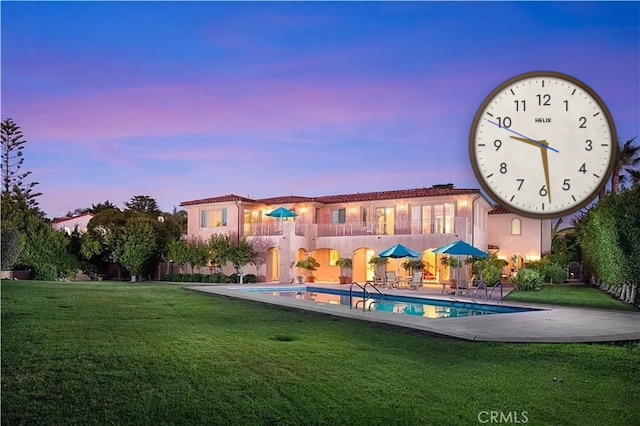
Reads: 9h28m49s
